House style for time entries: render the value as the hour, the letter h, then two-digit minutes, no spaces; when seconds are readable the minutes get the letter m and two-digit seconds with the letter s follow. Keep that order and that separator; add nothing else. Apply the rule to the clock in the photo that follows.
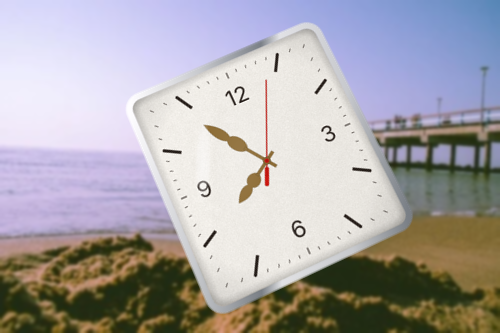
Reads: 7h54m04s
